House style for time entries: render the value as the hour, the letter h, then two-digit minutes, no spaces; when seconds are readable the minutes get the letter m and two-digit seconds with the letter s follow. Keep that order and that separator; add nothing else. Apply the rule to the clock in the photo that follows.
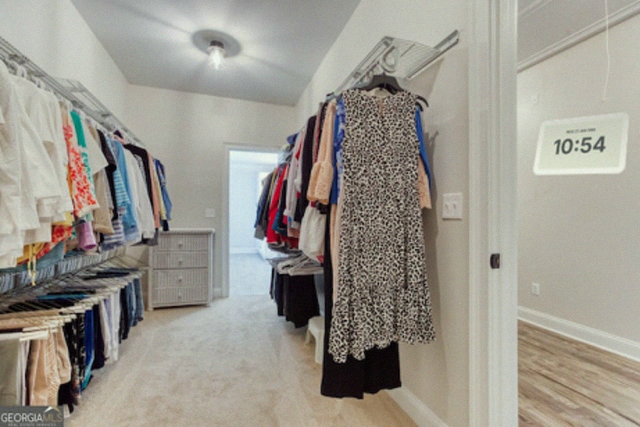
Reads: 10h54
